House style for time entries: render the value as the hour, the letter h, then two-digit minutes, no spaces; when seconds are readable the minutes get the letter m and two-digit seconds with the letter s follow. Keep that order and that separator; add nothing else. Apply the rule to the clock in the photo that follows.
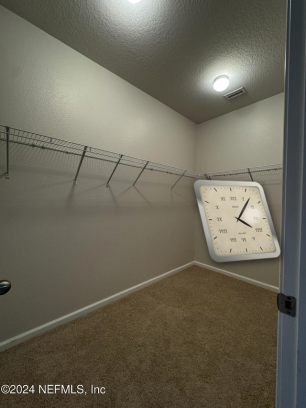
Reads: 4h07
